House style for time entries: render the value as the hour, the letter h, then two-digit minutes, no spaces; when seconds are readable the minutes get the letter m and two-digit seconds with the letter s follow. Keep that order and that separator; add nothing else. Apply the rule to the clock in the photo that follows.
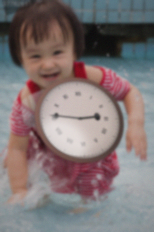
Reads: 2h46
